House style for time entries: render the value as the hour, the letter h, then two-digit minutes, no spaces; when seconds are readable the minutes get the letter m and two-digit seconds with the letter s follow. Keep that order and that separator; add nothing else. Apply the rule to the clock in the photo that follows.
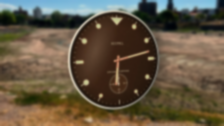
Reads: 6h13
